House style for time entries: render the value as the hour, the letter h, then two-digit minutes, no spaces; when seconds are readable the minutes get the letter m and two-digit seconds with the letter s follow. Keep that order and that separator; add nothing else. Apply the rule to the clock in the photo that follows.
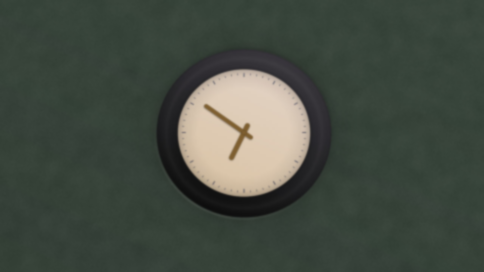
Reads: 6h51
